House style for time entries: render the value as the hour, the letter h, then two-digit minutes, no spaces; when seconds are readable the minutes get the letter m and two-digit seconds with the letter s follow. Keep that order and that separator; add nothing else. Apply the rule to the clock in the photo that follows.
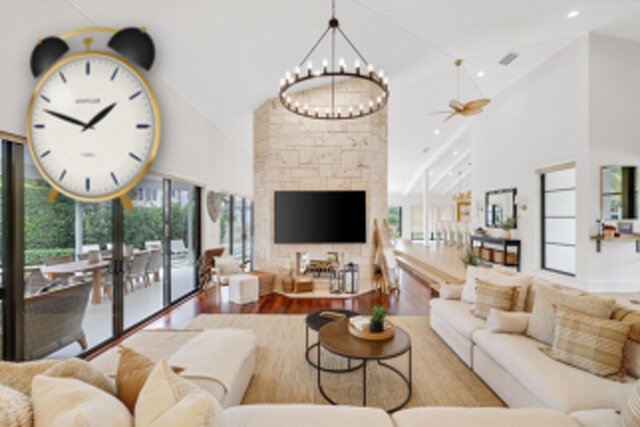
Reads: 1h48
